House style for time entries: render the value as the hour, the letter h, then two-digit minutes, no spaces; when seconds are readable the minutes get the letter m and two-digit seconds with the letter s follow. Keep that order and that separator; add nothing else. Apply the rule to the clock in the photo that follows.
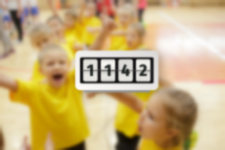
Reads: 11h42
